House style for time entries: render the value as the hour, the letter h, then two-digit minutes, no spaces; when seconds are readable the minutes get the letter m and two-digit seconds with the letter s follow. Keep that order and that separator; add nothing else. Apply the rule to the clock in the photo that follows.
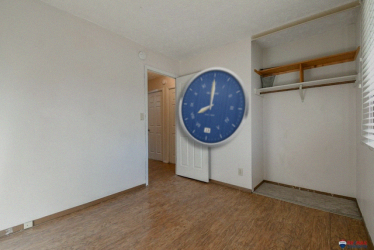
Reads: 8h00
